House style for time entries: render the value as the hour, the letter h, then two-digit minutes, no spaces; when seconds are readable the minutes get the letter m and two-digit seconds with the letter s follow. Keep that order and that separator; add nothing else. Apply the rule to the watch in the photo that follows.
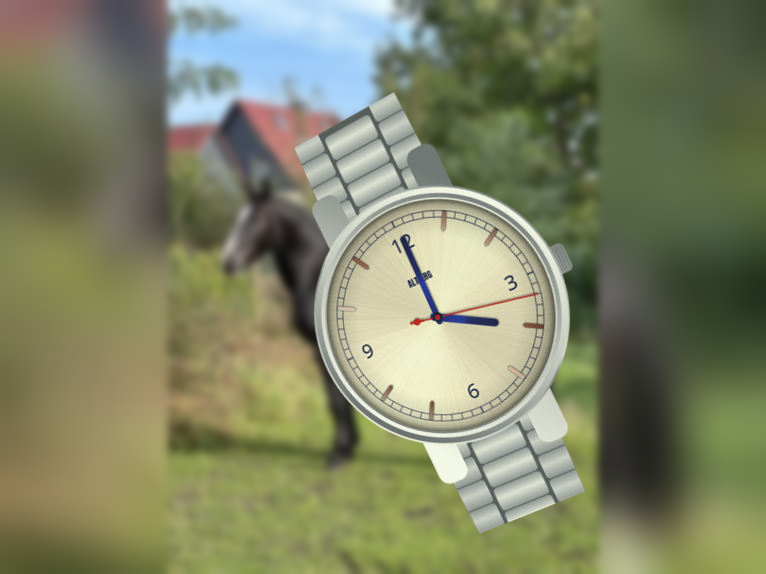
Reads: 4h00m17s
